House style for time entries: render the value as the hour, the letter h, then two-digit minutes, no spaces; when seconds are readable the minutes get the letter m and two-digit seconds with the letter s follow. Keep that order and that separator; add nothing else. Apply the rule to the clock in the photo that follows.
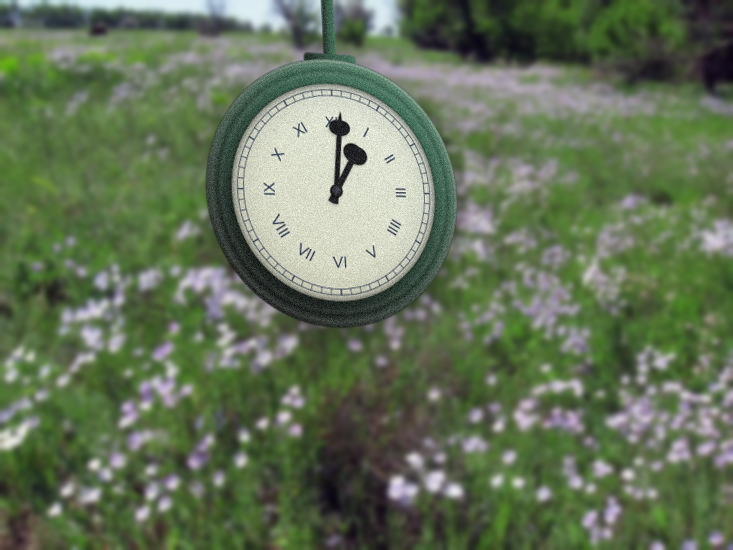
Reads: 1h01
